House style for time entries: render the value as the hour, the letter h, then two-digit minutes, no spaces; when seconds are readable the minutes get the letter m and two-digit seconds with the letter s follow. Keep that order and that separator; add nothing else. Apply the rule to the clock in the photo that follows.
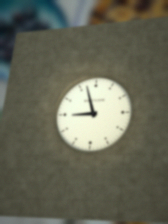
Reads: 8h57
